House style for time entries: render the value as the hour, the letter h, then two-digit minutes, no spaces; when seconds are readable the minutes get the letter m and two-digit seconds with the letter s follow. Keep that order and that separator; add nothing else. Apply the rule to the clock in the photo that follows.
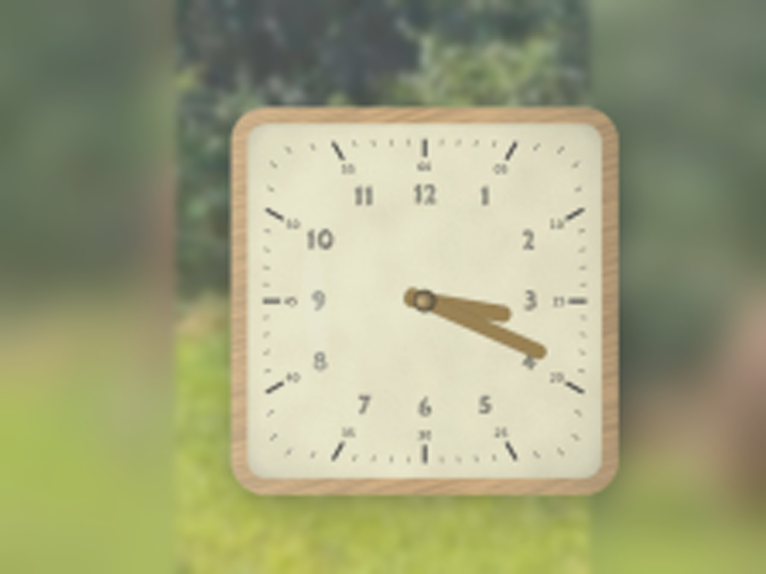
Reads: 3h19
